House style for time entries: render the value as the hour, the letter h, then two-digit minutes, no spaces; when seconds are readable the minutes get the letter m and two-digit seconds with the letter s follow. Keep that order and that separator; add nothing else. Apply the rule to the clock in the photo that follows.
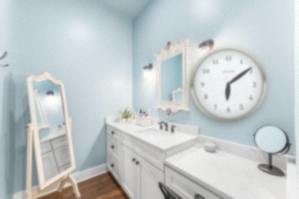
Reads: 6h09
